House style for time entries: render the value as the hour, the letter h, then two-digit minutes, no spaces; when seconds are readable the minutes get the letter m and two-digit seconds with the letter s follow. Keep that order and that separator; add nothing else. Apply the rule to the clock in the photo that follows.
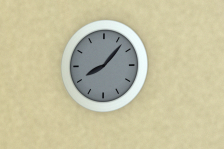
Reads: 8h07
